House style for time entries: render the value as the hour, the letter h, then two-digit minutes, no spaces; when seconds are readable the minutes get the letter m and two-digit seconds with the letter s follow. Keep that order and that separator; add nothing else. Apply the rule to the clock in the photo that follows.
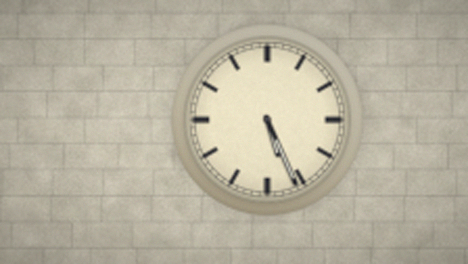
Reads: 5h26
